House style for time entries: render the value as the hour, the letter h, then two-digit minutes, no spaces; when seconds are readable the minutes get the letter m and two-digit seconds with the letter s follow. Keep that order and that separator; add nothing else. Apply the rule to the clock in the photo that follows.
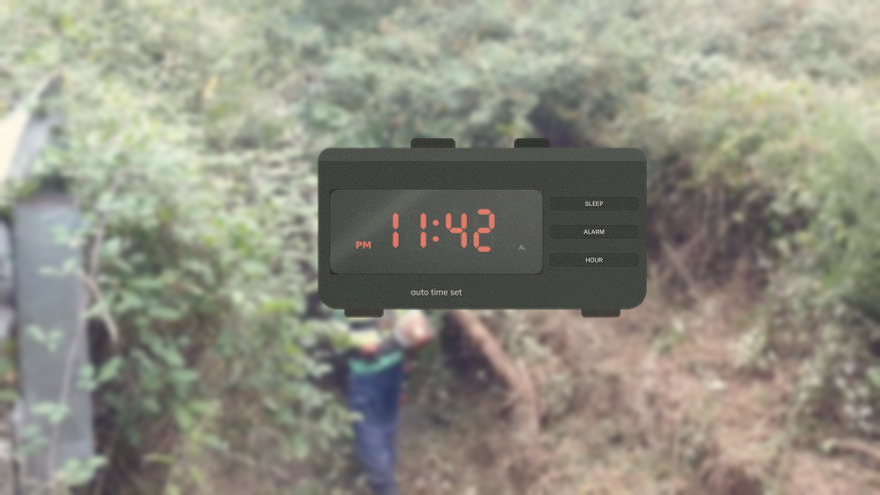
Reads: 11h42
